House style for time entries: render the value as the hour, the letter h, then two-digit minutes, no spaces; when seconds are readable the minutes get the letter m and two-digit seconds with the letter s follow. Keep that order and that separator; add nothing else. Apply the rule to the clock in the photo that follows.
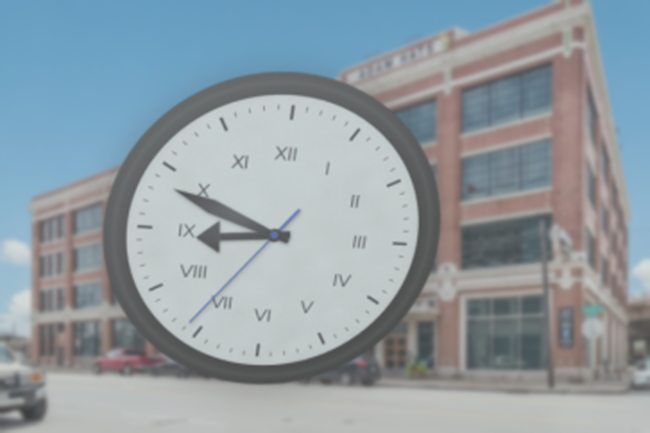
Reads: 8h48m36s
